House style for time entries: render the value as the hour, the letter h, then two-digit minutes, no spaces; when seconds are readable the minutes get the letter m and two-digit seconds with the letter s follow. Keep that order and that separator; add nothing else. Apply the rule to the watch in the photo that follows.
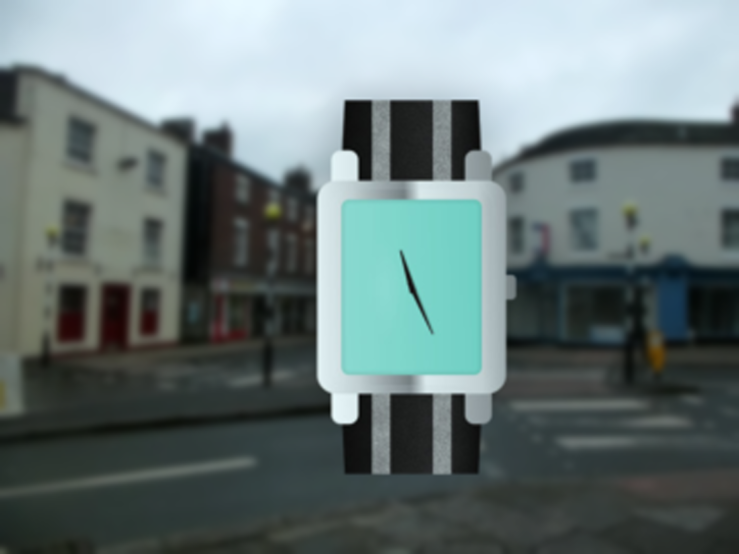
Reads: 11h26
